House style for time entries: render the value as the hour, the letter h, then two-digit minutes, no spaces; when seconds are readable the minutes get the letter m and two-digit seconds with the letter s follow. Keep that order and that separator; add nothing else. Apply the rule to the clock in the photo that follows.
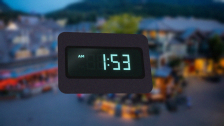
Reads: 1h53
